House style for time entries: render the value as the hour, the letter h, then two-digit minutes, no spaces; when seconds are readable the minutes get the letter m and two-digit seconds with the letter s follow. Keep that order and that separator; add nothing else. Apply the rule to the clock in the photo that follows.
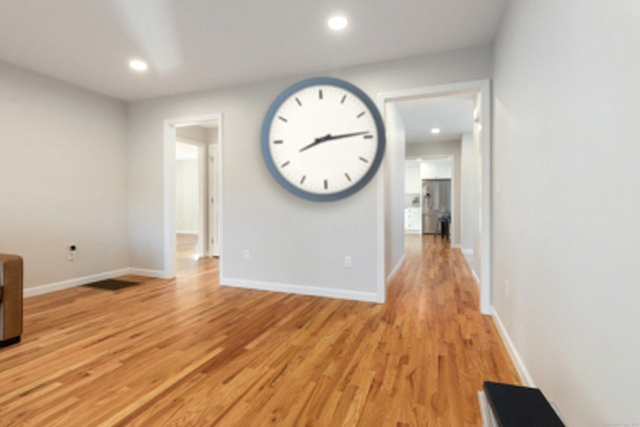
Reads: 8h14
